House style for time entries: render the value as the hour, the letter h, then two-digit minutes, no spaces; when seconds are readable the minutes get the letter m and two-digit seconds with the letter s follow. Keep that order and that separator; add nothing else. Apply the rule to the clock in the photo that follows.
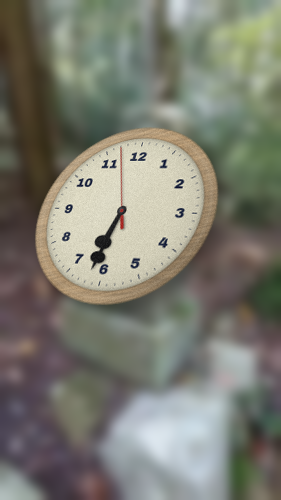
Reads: 6h31m57s
